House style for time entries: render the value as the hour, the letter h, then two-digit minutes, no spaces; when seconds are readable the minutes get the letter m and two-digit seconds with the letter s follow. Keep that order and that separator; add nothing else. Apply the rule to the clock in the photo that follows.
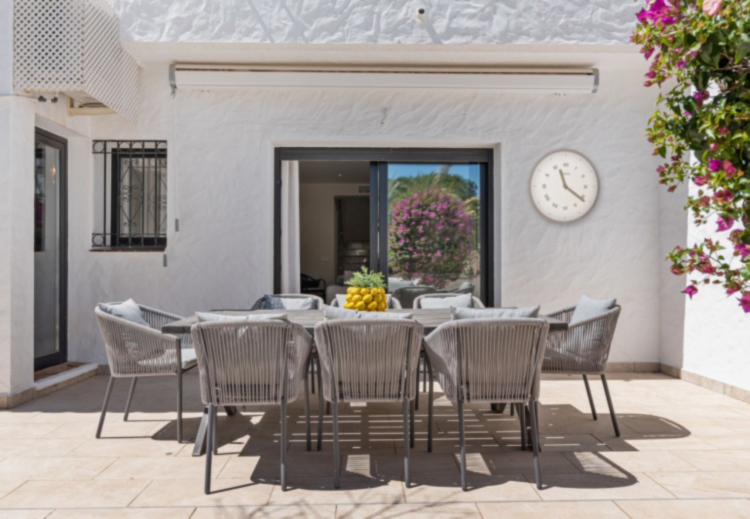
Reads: 11h21
